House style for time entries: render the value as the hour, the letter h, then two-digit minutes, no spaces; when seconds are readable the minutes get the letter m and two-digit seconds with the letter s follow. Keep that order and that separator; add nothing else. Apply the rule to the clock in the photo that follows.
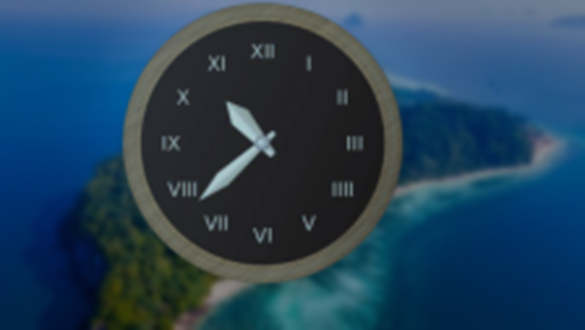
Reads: 10h38
